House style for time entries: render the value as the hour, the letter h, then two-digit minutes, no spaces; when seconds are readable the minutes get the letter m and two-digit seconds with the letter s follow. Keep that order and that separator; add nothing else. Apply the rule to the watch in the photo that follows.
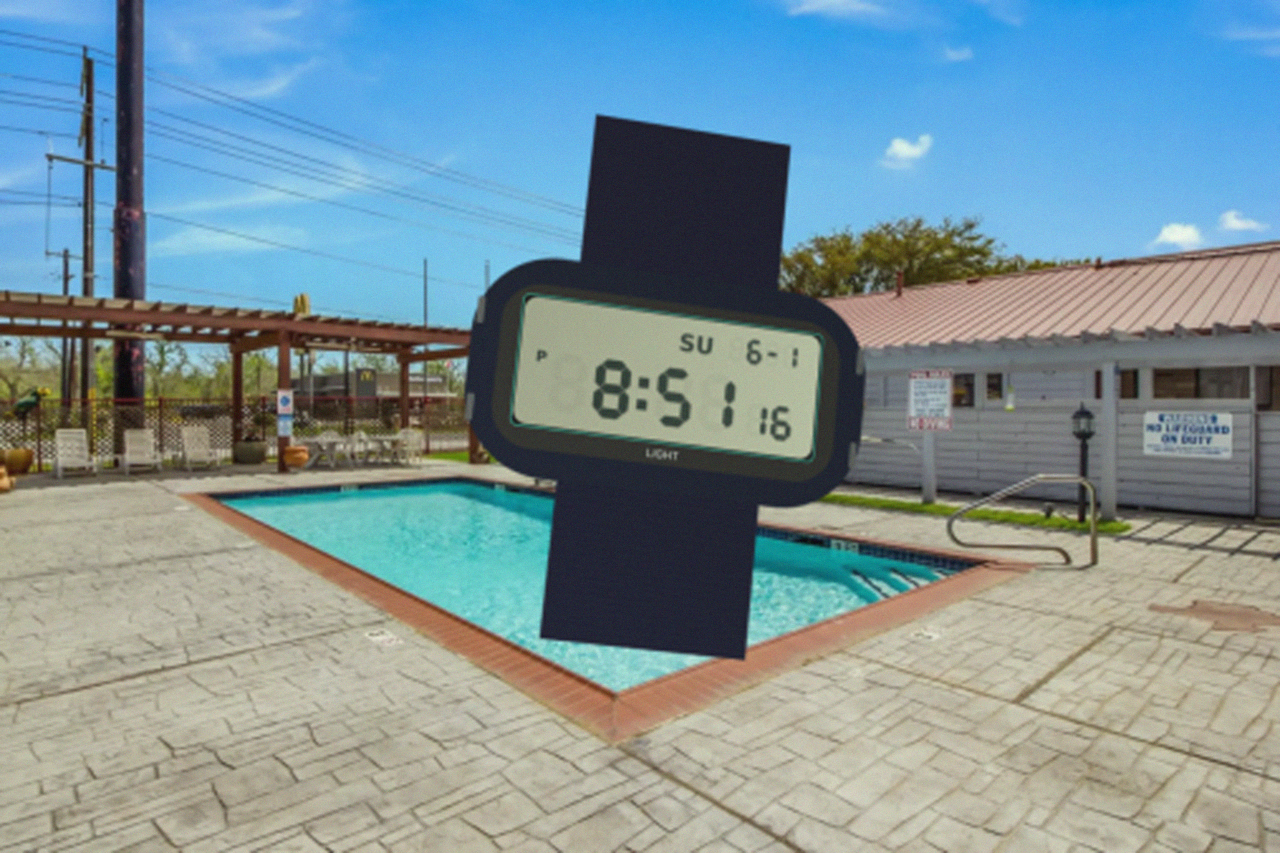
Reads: 8h51m16s
